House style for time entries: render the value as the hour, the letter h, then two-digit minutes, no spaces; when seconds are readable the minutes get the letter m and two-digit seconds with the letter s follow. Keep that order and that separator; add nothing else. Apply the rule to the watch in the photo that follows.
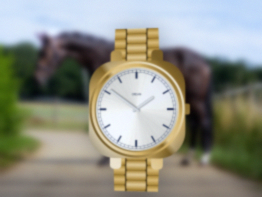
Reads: 1h51
